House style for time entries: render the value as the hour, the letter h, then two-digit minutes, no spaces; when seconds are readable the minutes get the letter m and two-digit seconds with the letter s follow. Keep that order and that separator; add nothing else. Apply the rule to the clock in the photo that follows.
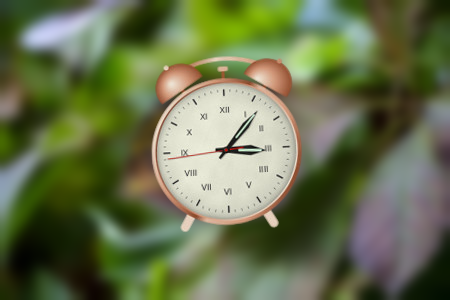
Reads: 3h06m44s
